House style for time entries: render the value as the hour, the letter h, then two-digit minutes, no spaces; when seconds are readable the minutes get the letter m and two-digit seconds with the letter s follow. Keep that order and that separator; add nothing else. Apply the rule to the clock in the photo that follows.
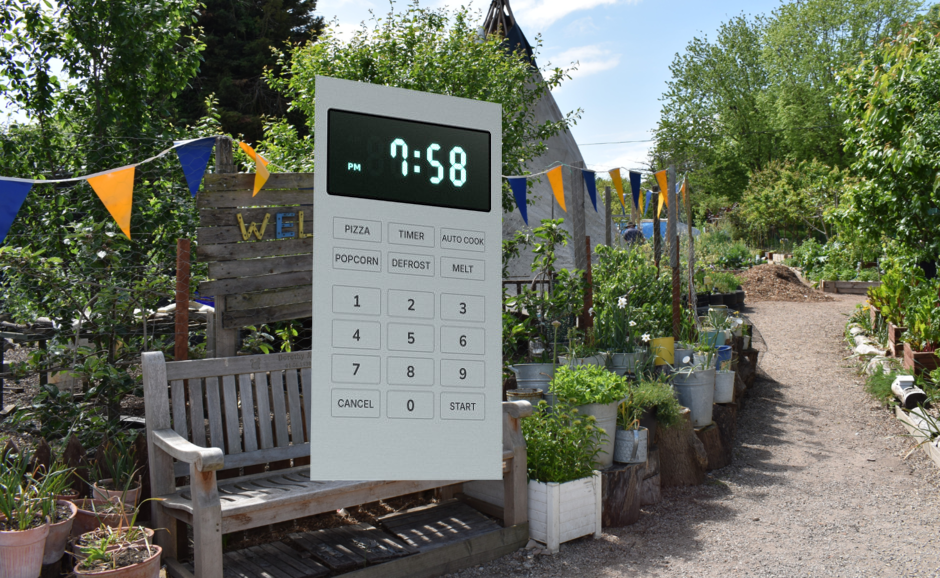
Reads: 7h58
